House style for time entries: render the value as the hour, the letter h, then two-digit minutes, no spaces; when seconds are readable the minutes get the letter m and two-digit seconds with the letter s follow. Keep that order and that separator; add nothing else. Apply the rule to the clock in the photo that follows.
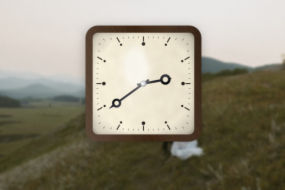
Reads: 2h39
